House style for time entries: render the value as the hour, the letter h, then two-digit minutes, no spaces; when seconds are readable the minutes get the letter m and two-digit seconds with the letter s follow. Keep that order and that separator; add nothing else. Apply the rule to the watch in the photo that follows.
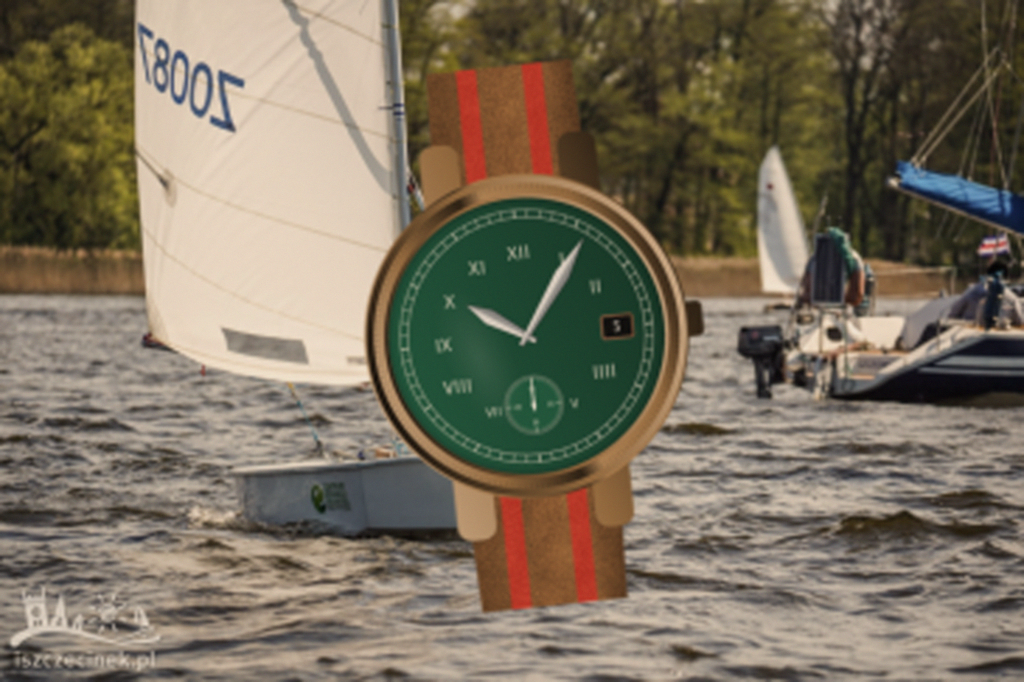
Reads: 10h06
